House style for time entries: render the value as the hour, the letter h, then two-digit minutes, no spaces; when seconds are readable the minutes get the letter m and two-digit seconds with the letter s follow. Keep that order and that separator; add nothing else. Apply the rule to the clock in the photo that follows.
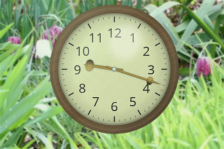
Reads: 9h18
